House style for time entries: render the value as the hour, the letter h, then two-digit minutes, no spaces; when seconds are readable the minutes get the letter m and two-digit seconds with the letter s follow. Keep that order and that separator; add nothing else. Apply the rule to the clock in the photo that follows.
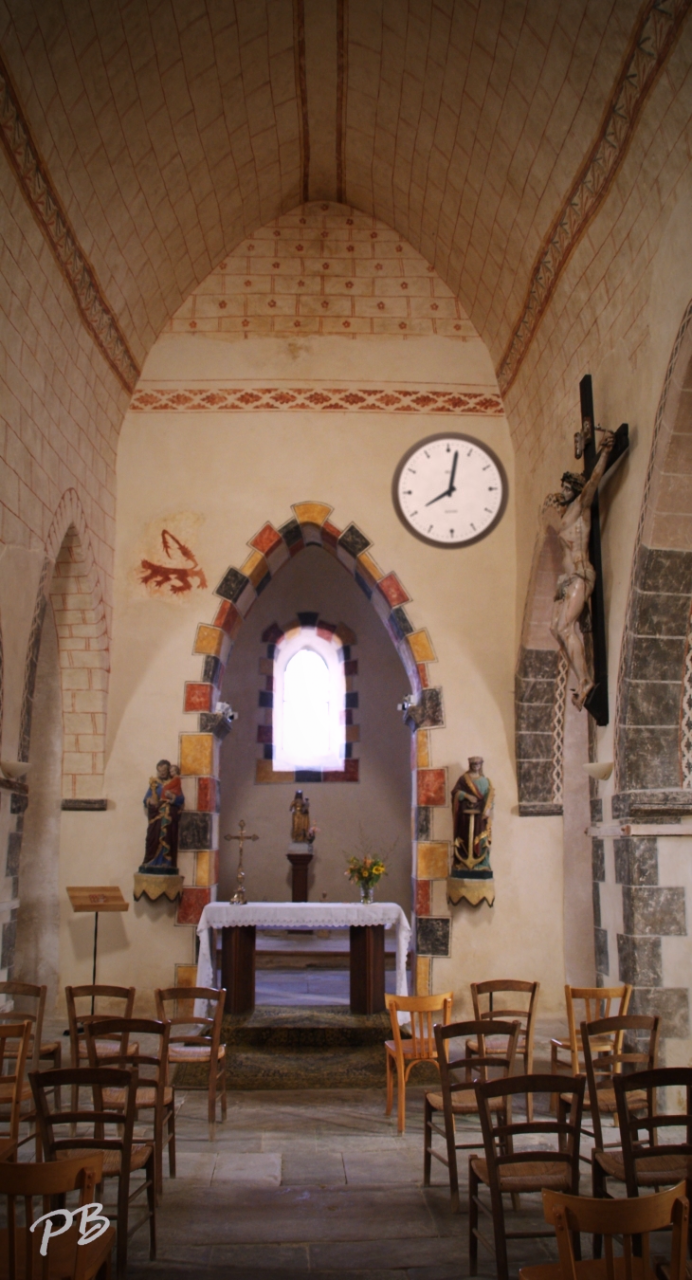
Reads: 8h02
